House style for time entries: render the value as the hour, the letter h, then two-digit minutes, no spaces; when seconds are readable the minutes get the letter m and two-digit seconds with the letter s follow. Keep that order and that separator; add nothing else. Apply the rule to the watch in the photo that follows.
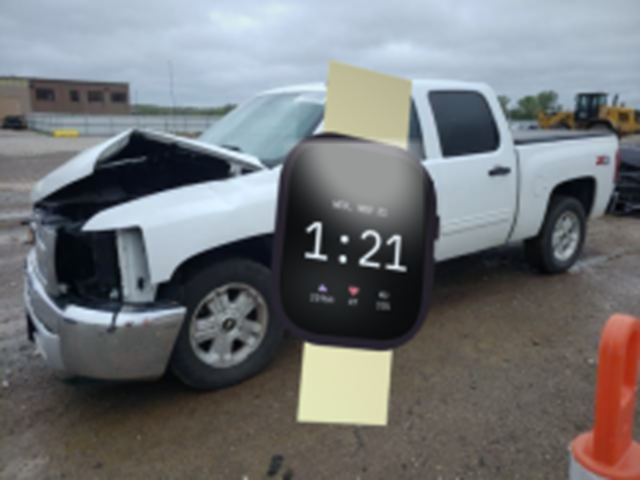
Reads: 1h21
